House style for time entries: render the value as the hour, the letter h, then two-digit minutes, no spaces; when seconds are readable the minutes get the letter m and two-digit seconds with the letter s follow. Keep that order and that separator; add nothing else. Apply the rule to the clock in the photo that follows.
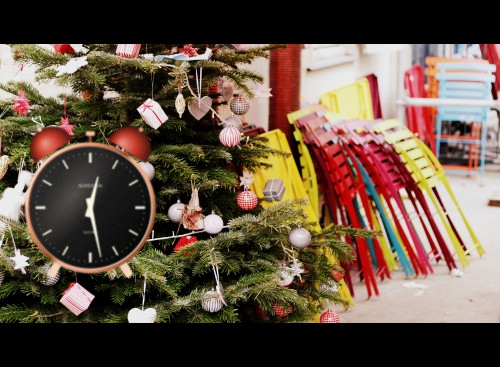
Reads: 12h28
